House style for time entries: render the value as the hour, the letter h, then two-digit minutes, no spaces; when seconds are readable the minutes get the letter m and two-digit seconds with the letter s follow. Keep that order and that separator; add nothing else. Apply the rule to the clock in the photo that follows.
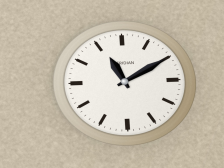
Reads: 11h10
